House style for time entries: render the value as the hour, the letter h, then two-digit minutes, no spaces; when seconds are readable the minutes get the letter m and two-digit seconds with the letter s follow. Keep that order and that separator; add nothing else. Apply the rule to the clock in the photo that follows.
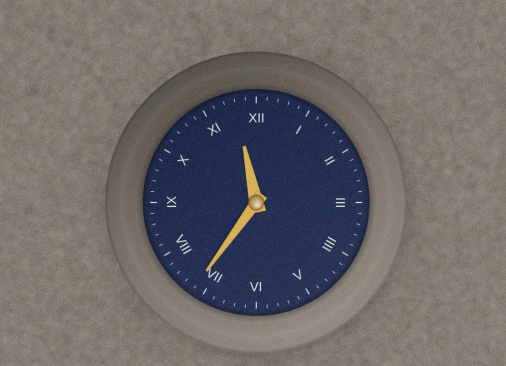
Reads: 11h36
